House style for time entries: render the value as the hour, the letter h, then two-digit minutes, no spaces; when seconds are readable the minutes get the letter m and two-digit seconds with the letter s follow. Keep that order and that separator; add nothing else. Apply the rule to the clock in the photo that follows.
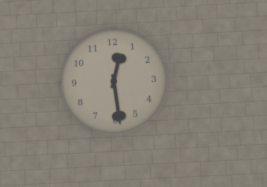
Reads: 12h29
